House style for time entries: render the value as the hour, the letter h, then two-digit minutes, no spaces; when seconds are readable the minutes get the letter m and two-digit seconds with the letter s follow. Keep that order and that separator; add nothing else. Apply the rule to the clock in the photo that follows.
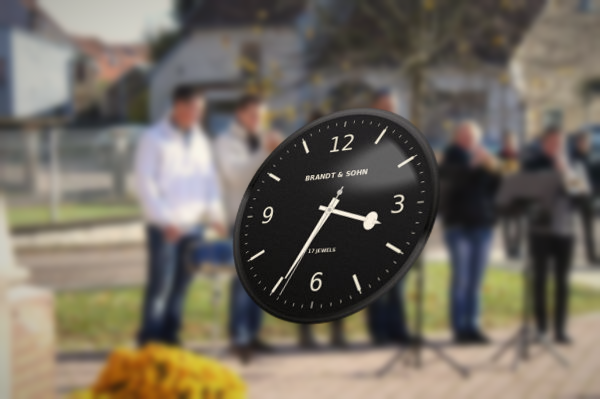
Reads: 3h34m34s
